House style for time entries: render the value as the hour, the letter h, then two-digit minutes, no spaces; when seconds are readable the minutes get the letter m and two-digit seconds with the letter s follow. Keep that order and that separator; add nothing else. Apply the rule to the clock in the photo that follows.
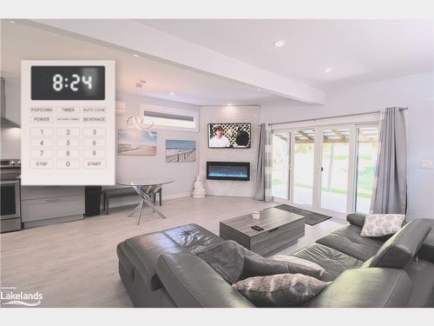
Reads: 8h24
